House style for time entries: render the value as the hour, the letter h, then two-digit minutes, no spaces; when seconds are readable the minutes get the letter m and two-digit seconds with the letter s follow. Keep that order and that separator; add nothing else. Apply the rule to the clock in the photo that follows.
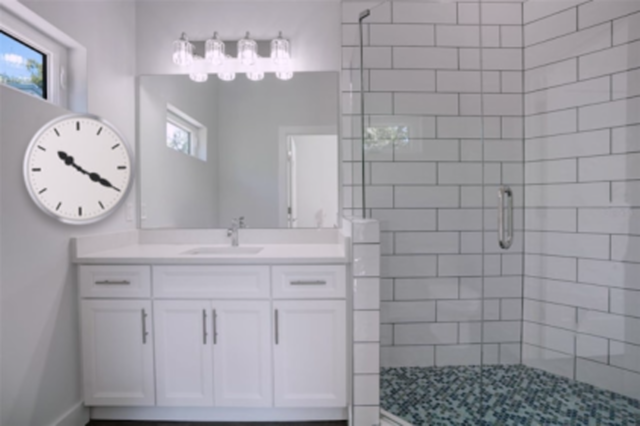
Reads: 10h20
